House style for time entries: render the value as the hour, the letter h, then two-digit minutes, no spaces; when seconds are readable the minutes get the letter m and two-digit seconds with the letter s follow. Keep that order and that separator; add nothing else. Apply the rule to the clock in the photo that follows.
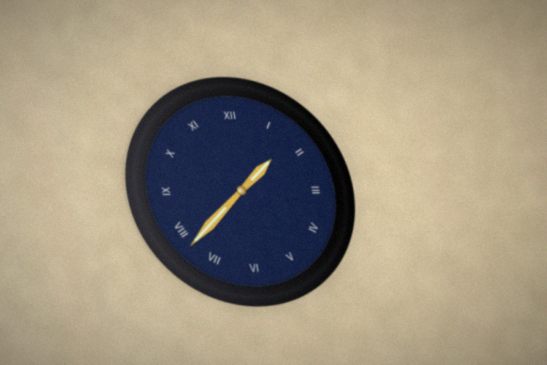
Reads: 1h38
